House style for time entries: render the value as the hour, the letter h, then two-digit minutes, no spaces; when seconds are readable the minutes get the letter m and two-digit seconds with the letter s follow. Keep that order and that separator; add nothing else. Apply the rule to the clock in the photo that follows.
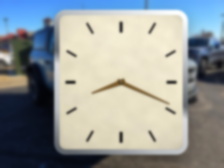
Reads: 8h19
